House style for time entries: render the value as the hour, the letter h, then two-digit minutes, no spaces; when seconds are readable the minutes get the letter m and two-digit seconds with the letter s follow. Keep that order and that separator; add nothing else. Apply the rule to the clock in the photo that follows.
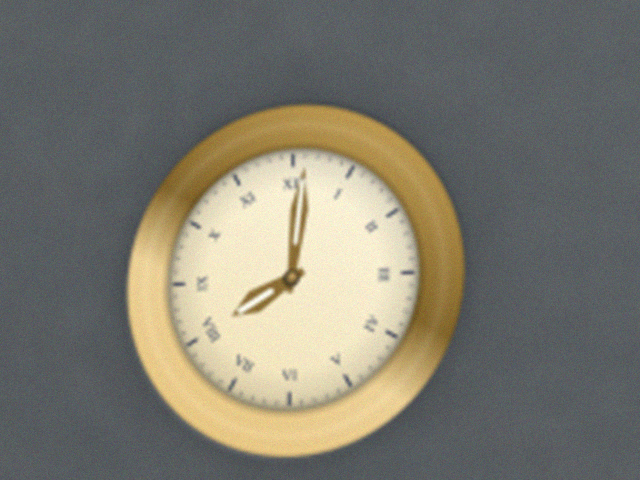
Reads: 8h01
